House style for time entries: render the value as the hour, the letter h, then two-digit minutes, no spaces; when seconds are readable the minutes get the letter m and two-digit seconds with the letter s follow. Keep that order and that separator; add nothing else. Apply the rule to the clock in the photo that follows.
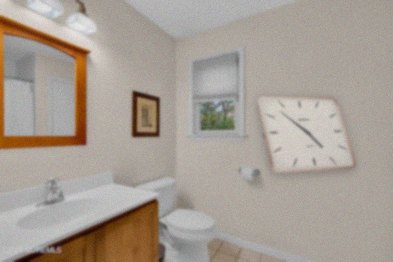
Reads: 4h53
